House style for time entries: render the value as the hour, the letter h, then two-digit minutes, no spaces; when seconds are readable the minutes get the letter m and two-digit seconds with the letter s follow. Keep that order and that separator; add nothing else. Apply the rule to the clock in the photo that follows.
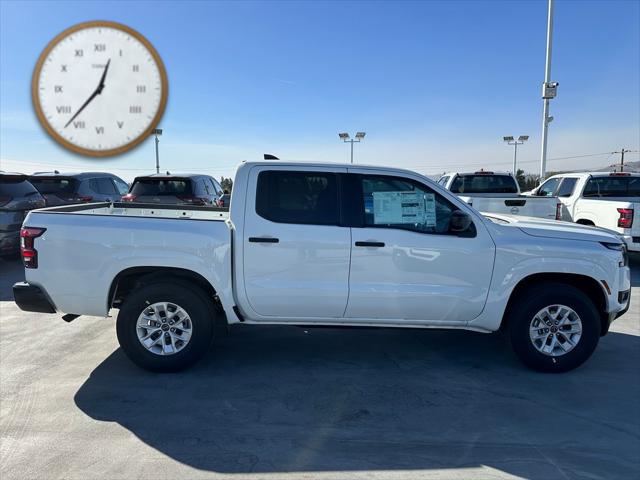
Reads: 12h37
